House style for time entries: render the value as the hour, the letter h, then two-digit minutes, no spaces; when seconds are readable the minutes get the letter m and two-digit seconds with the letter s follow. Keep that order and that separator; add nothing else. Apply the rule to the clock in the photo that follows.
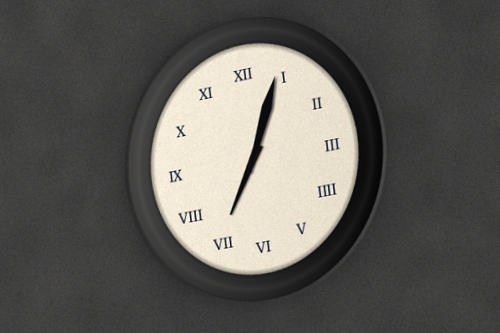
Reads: 7h04
